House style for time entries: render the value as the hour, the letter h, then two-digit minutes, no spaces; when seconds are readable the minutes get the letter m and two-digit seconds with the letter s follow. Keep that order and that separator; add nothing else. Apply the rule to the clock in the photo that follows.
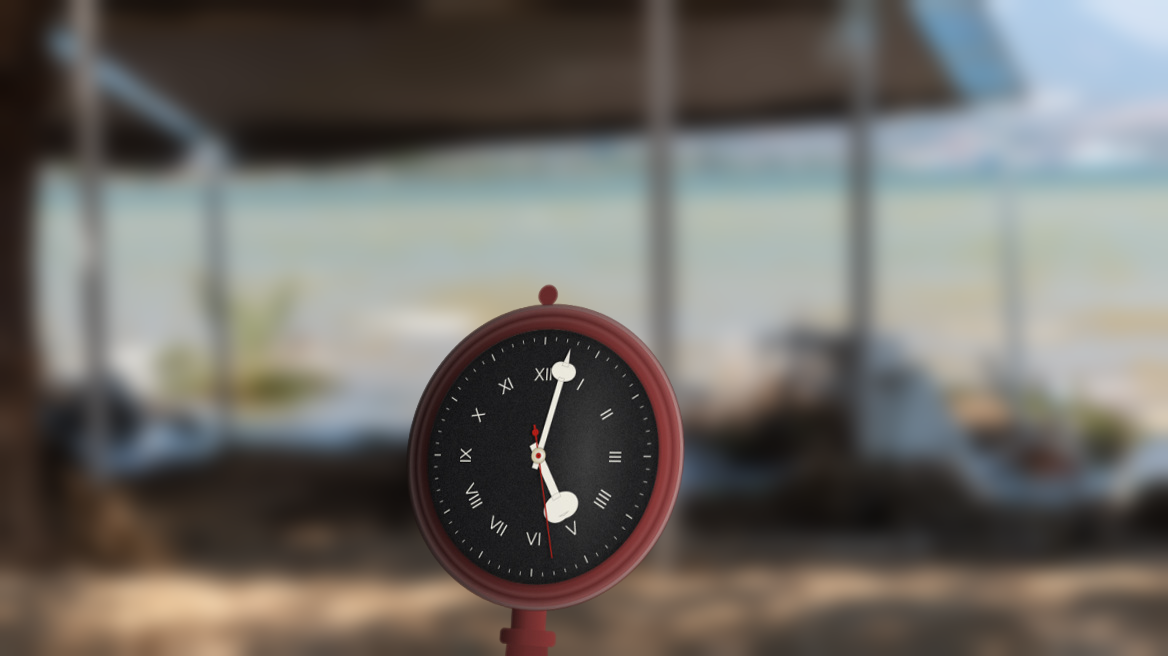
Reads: 5h02m28s
